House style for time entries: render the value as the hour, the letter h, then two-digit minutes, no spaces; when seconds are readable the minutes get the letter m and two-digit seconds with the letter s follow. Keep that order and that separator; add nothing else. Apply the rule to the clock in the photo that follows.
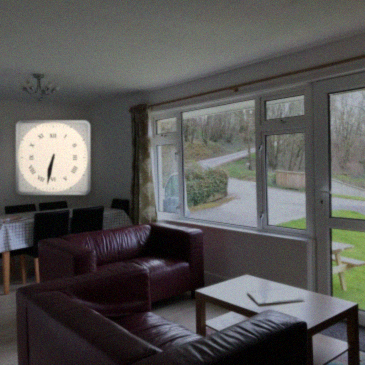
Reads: 6h32
